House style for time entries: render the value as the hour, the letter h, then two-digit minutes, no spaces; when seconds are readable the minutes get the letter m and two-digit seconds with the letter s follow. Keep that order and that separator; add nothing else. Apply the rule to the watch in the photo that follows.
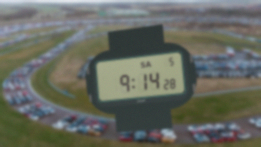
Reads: 9h14
